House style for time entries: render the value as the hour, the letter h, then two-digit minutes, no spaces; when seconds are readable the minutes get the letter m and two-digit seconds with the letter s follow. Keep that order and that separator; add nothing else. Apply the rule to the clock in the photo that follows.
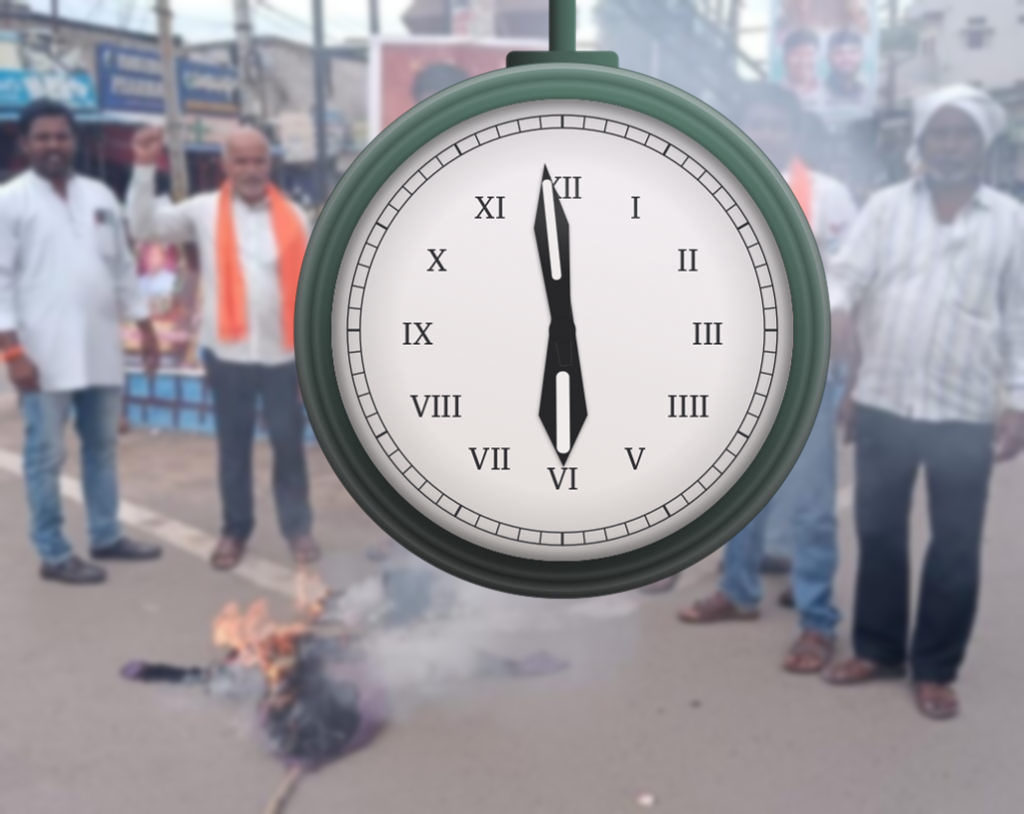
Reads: 5h59
